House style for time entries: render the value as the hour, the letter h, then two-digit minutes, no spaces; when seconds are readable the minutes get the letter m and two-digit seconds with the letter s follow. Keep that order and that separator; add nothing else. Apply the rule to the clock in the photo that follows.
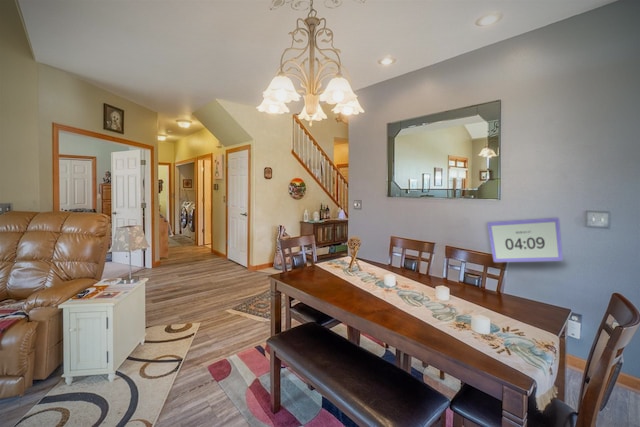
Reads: 4h09
